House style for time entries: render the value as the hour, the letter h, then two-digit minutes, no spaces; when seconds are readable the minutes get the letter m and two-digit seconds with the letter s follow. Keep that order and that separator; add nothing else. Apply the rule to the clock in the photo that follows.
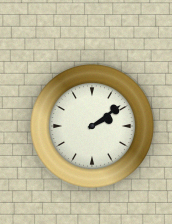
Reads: 2h09
